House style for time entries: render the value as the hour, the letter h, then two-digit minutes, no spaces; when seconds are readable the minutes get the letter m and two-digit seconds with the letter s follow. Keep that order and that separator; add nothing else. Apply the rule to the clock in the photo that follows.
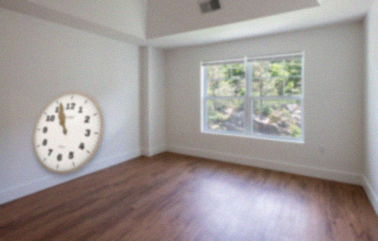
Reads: 10h56
